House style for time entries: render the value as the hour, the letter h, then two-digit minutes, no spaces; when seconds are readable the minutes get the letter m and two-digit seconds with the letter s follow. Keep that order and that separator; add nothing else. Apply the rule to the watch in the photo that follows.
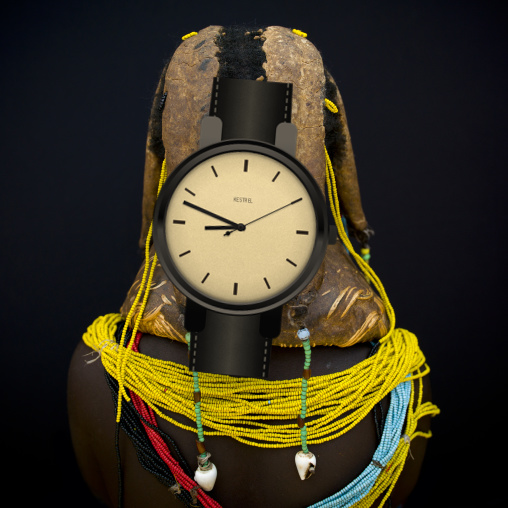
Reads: 8h48m10s
